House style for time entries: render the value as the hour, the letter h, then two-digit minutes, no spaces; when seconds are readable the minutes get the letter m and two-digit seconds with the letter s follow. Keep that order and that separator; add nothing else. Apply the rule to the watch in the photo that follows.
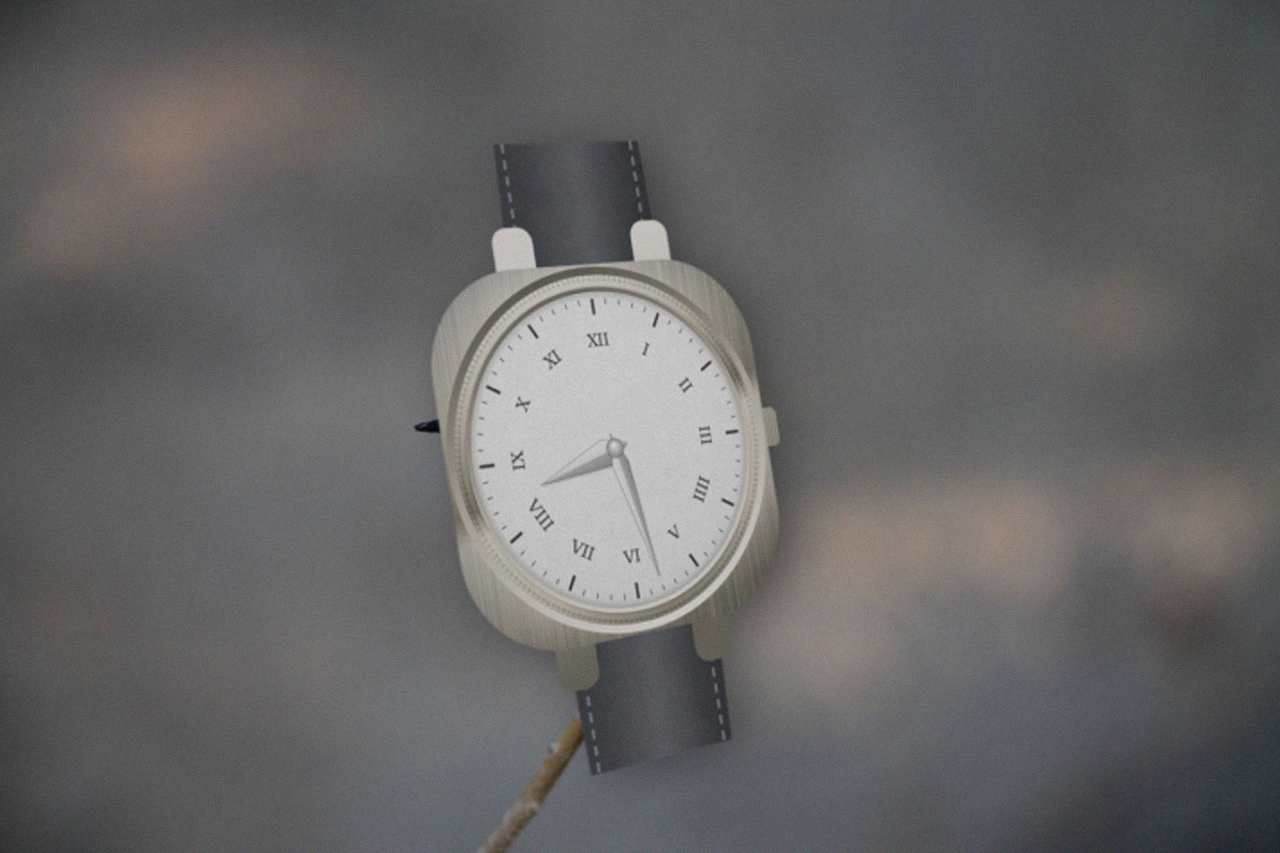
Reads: 8h28
